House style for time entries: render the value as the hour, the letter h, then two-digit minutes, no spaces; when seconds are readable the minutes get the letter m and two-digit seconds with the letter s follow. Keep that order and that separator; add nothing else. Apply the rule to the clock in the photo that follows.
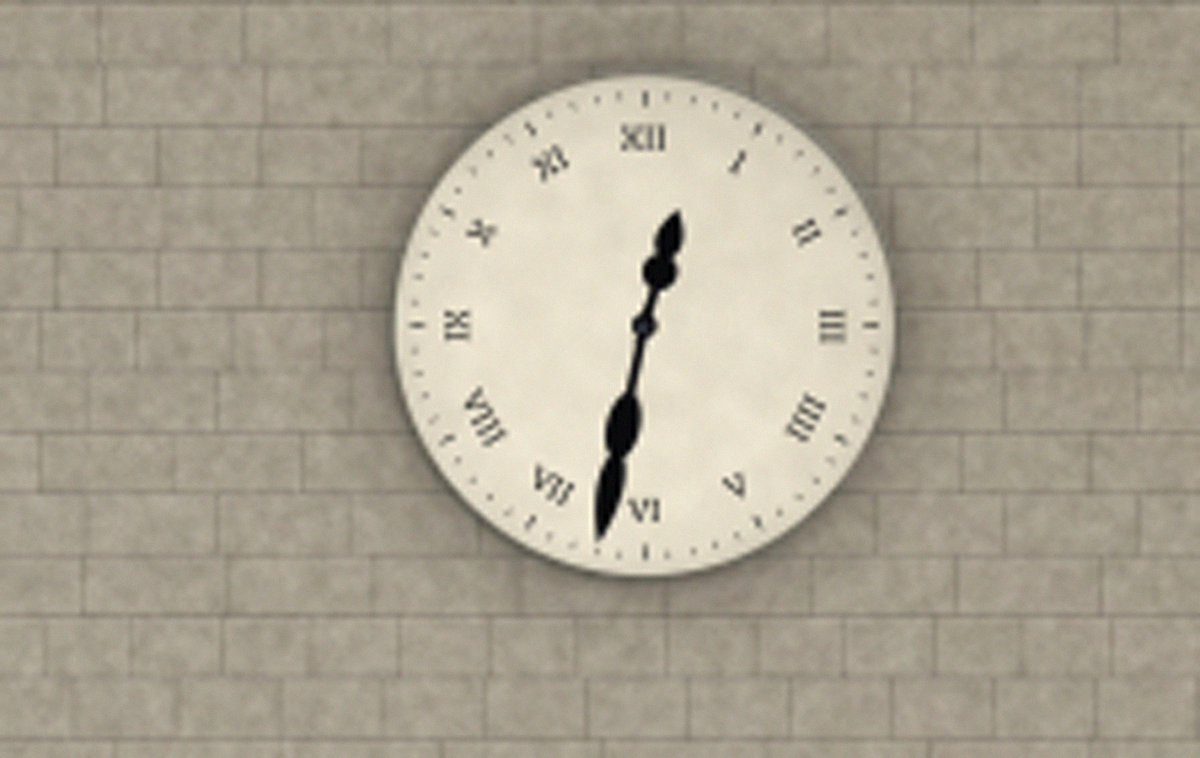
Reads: 12h32
